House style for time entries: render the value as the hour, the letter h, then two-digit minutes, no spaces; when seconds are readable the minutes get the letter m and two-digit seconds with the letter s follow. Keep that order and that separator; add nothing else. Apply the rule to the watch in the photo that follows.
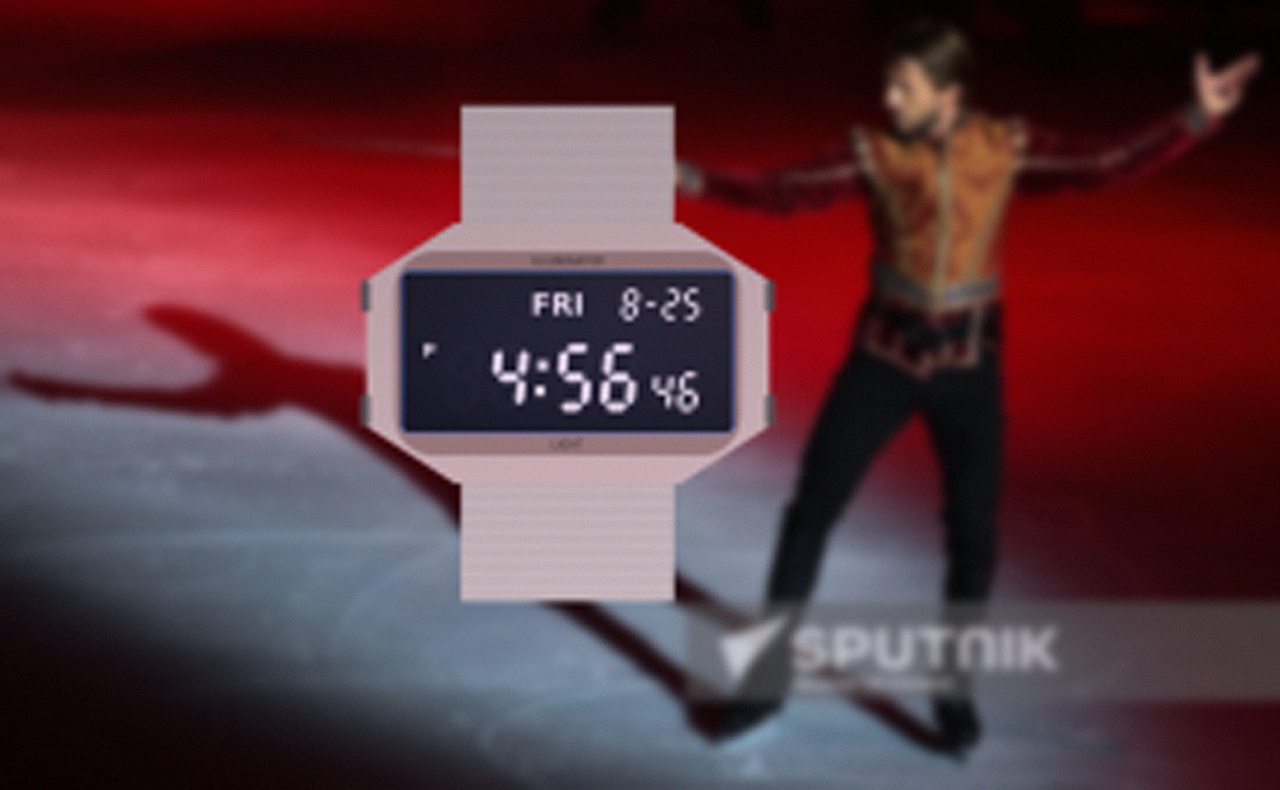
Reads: 4h56m46s
